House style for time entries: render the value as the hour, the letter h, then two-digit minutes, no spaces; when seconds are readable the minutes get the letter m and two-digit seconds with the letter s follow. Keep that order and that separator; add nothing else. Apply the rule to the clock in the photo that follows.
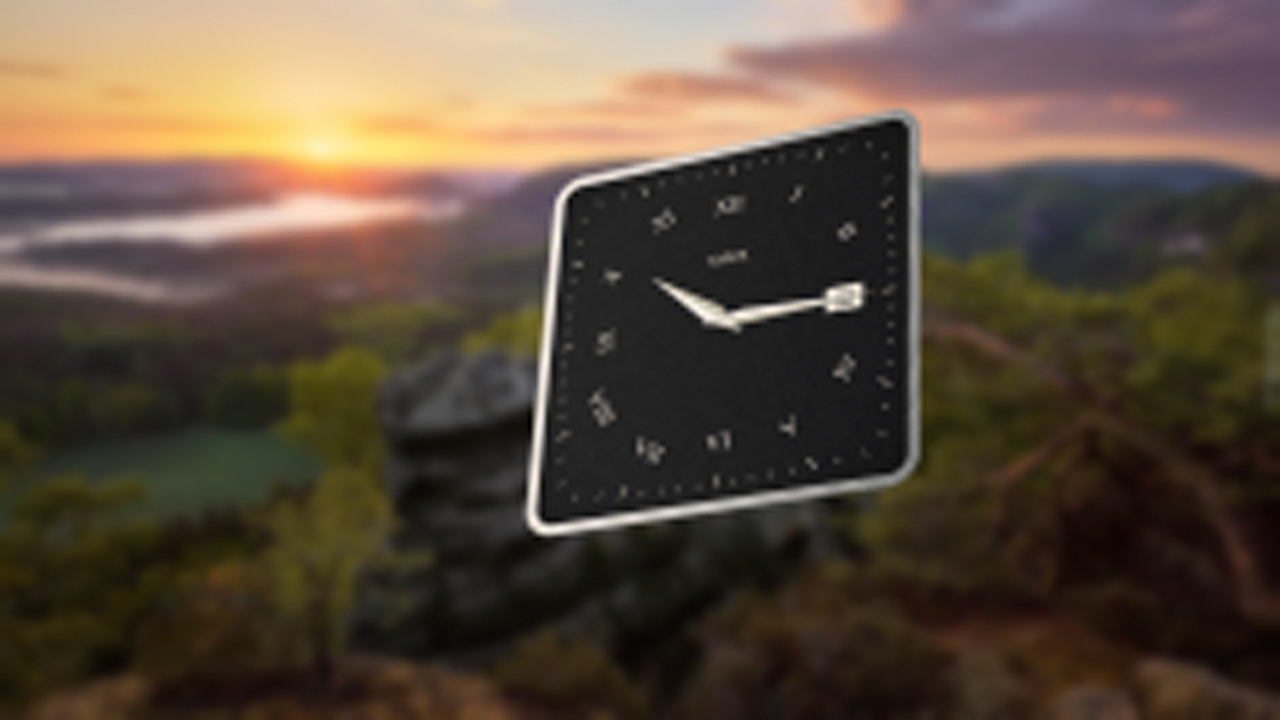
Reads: 10h15
